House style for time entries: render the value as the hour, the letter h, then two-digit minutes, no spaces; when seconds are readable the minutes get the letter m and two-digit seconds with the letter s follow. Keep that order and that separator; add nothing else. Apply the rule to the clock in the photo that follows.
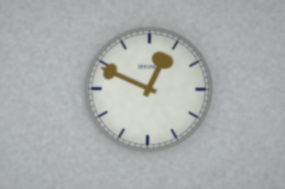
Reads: 12h49
